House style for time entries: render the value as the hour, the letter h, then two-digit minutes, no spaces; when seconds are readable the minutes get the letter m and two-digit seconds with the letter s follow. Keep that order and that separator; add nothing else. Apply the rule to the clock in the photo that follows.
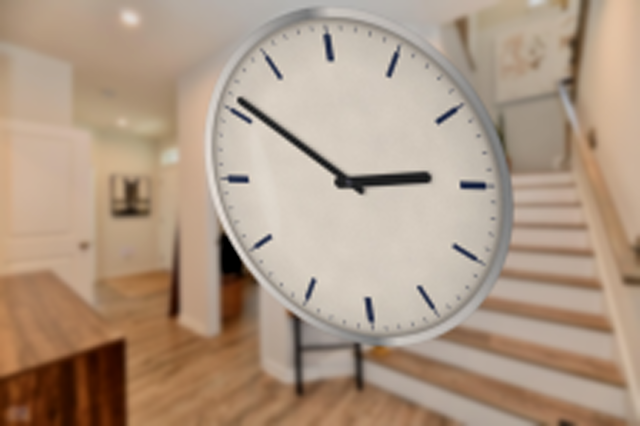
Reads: 2h51
